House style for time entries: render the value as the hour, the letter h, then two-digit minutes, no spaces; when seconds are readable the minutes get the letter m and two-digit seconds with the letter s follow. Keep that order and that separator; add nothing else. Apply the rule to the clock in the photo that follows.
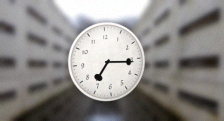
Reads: 7h16
